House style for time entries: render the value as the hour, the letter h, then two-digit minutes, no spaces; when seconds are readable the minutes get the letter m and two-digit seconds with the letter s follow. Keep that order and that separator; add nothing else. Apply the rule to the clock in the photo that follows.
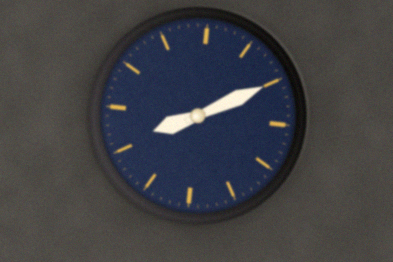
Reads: 8h10
